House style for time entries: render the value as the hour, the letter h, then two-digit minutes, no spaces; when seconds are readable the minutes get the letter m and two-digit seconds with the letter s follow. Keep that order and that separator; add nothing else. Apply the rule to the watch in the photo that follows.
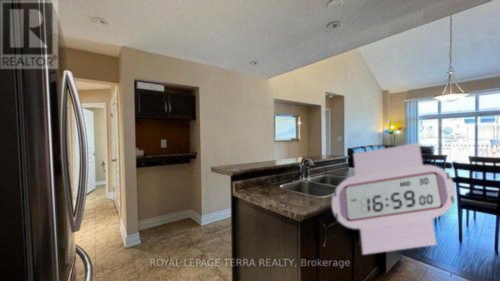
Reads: 16h59
